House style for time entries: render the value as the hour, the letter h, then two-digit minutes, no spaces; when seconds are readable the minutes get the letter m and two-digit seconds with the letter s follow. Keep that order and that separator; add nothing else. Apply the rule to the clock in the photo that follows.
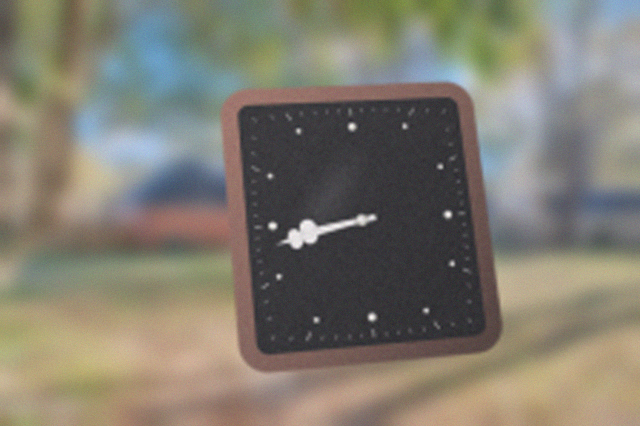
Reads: 8h43
